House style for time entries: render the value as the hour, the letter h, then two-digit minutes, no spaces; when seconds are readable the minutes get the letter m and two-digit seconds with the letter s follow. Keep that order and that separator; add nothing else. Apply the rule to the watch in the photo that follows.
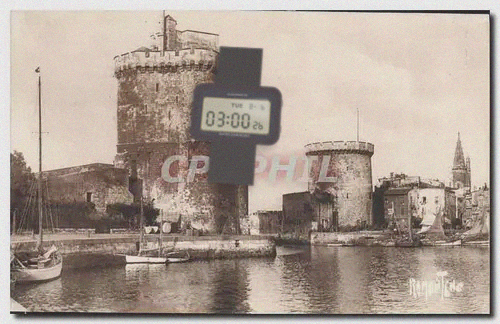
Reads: 3h00
